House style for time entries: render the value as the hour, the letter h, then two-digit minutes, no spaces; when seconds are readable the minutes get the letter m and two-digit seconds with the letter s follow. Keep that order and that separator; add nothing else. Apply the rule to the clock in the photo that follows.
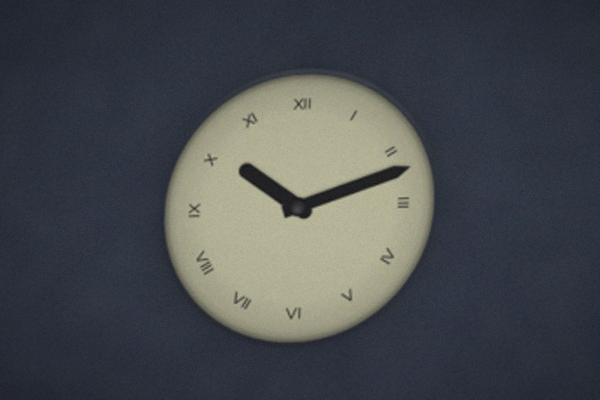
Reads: 10h12
